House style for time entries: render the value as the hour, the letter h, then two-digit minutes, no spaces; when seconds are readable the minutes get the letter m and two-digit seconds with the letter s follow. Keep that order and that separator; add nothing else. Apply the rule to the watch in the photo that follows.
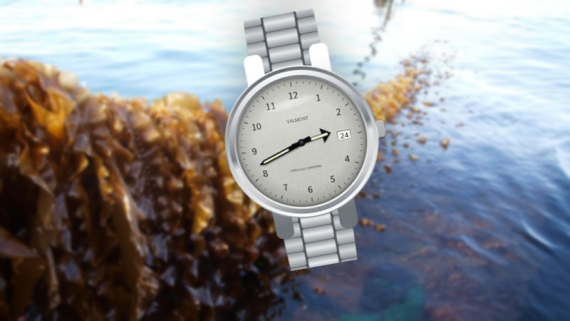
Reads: 2h42
